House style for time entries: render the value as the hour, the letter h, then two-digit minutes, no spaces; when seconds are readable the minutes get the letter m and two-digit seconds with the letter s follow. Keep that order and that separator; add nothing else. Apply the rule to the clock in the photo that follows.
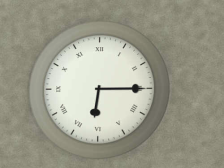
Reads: 6h15
